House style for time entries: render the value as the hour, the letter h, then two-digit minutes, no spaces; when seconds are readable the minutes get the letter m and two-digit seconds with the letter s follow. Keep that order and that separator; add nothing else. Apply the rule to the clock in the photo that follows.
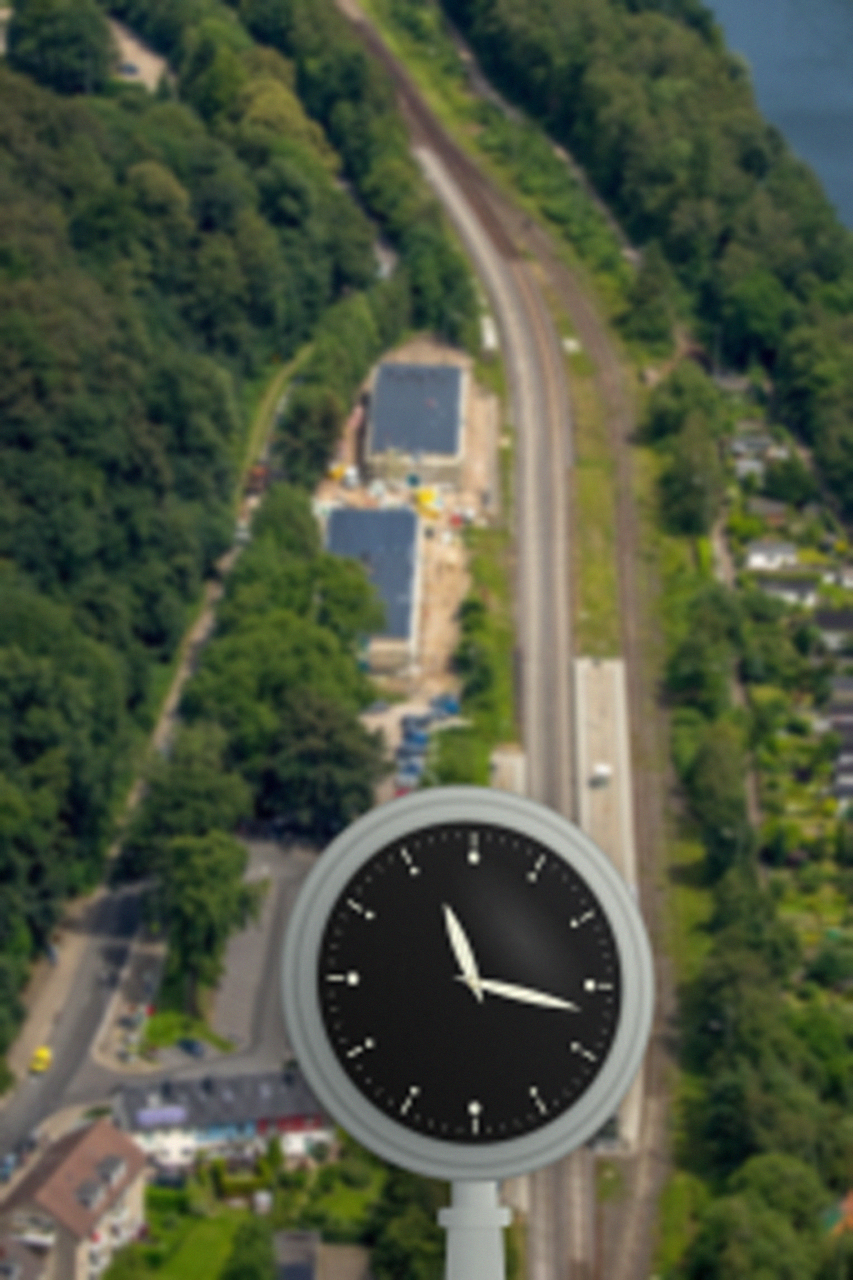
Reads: 11h17
